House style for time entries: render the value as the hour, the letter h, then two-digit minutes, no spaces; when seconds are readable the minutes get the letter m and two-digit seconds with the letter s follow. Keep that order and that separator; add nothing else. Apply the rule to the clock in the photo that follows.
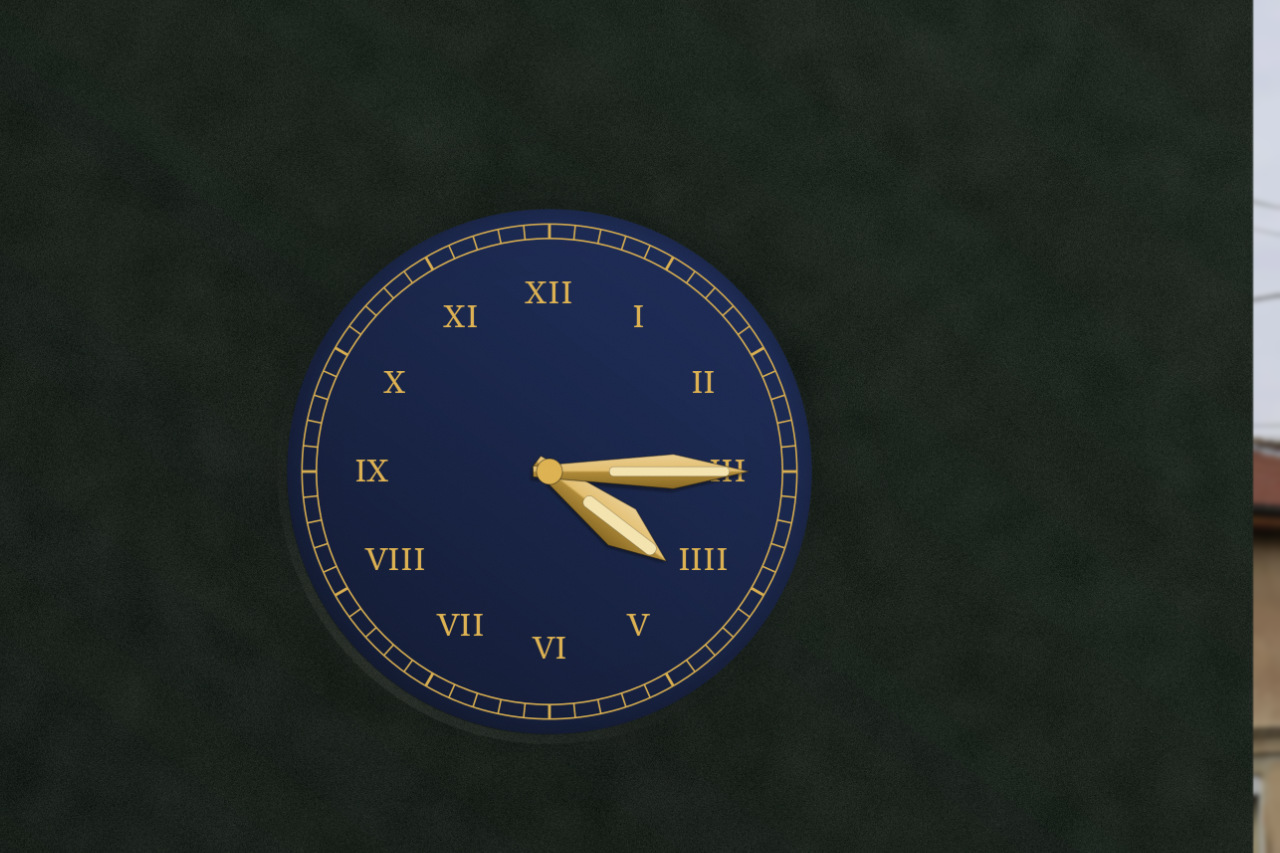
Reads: 4h15
